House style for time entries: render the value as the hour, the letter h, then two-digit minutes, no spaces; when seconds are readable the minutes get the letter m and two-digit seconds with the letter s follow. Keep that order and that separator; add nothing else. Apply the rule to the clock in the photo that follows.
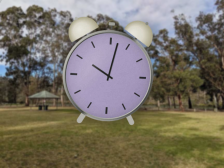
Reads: 10h02
